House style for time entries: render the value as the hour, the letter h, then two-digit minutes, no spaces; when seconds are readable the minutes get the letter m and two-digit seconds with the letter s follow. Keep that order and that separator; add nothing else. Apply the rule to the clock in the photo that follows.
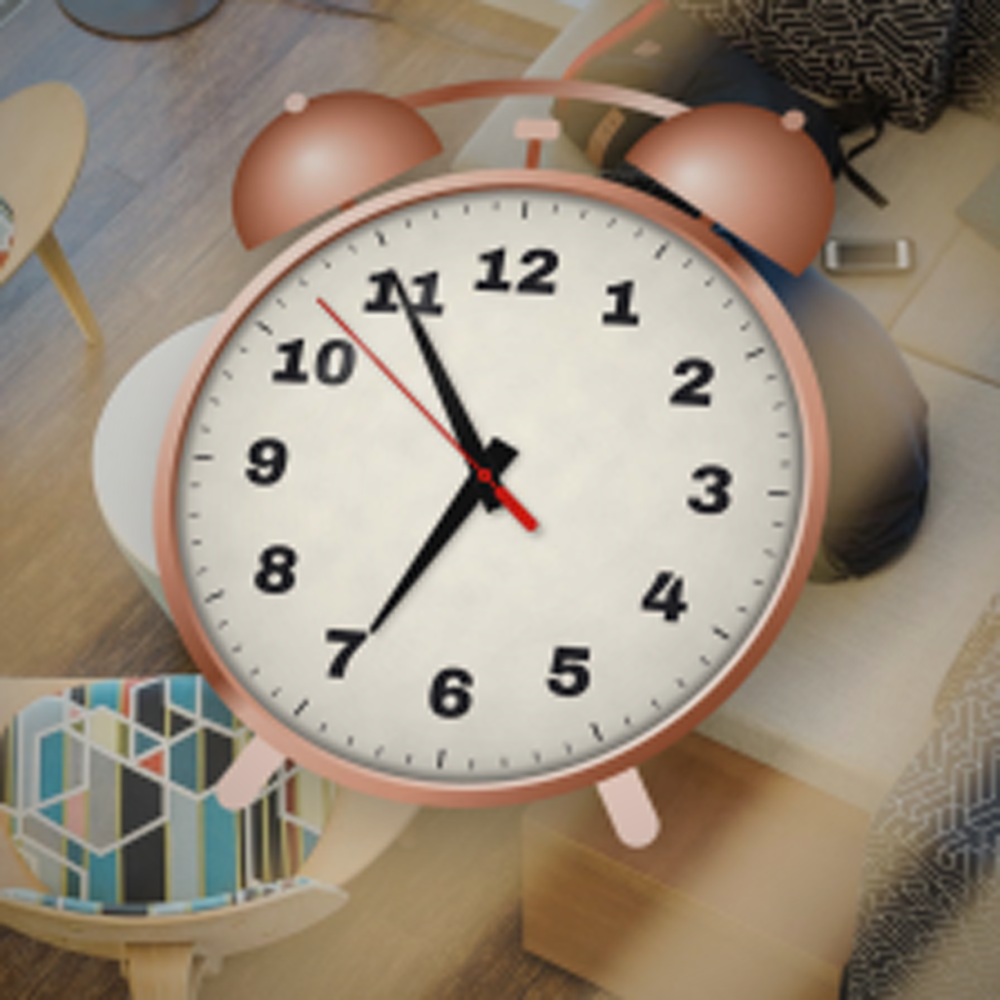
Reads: 6h54m52s
